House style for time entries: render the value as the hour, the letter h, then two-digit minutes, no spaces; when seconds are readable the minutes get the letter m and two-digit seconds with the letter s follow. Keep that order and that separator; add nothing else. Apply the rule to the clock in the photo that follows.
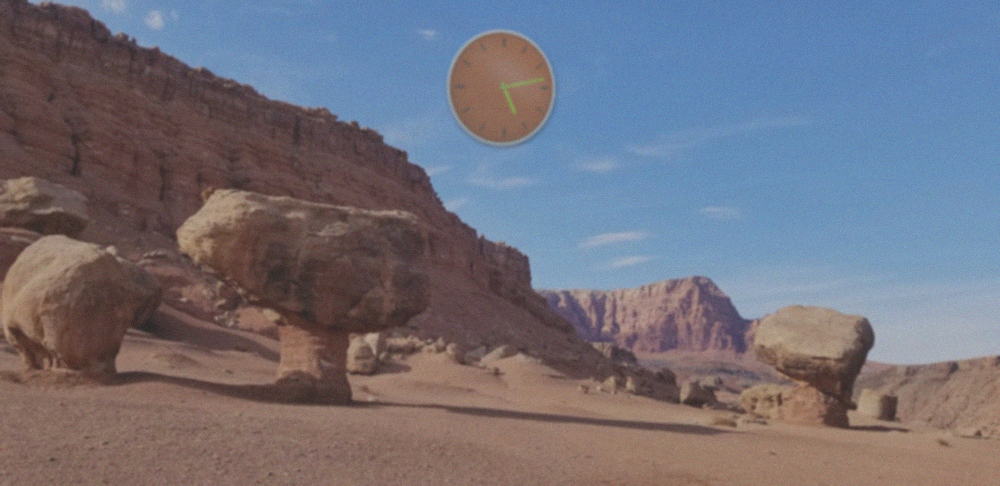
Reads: 5h13
